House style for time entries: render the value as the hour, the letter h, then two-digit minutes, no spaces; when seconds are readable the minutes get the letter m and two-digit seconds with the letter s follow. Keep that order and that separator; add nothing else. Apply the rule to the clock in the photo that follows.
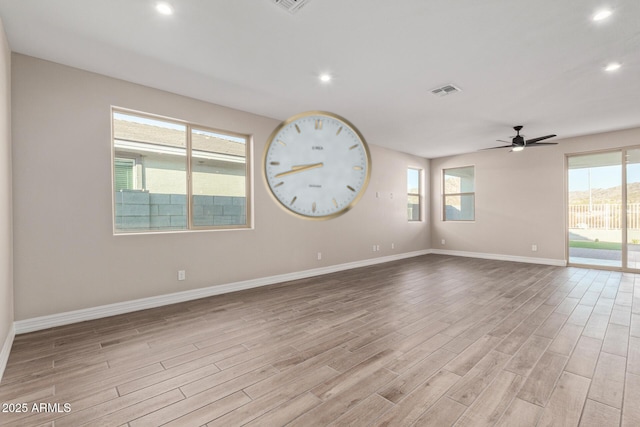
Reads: 8h42
